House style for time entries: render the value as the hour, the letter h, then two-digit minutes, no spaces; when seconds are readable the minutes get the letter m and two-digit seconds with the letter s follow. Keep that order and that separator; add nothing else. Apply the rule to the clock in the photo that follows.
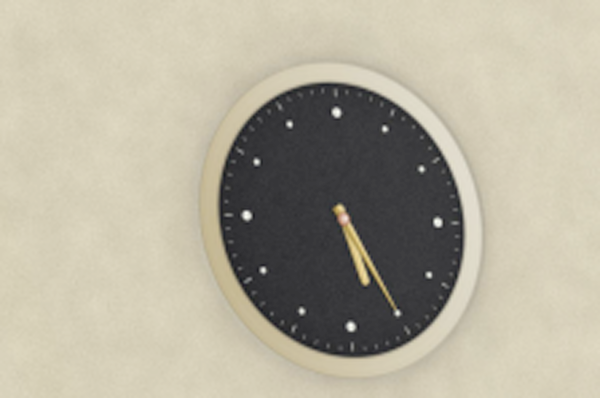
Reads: 5h25
